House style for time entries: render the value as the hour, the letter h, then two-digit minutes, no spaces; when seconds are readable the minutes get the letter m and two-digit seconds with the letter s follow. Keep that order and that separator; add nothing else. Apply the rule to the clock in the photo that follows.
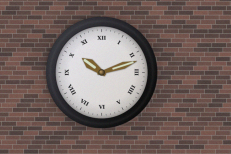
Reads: 10h12
